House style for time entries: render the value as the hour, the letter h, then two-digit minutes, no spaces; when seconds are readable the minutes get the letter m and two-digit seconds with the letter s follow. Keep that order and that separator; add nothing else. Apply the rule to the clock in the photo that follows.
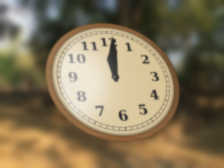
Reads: 12h01
